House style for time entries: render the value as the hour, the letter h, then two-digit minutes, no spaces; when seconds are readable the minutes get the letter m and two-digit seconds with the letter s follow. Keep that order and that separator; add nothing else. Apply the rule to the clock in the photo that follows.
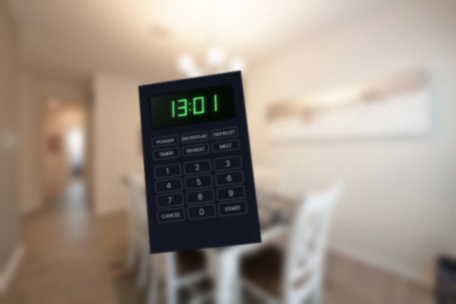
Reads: 13h01
